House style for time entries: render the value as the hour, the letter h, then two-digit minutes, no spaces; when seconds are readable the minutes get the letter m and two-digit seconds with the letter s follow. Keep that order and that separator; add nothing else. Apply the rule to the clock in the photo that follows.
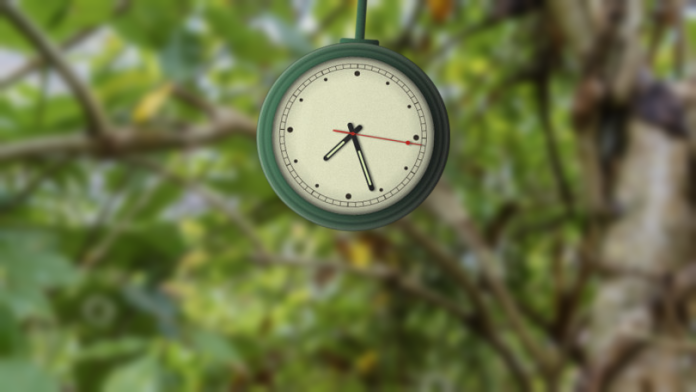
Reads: 7h26m16s
